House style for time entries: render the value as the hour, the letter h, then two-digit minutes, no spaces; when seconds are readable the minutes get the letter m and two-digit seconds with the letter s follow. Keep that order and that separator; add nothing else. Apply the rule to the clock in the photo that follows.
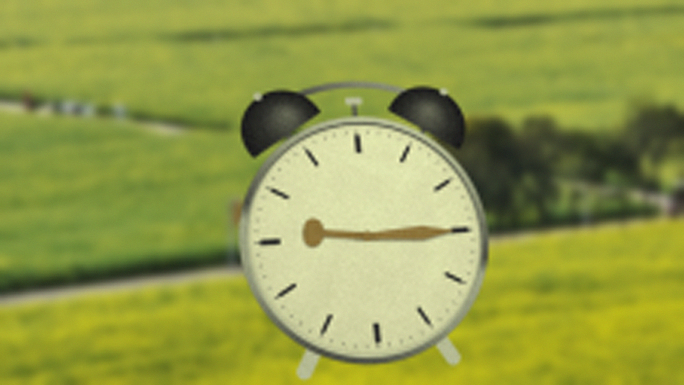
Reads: 9h15
